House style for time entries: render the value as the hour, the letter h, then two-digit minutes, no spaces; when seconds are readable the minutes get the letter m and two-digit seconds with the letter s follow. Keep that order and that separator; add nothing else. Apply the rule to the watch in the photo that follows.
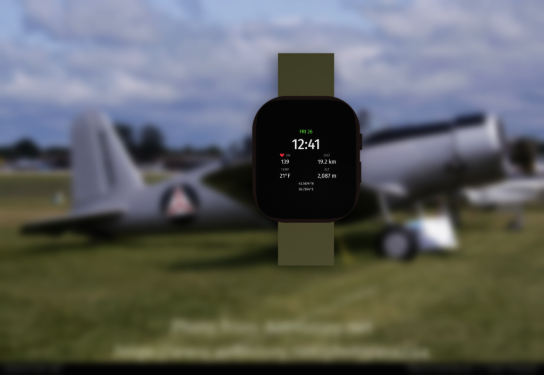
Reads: 12h41
